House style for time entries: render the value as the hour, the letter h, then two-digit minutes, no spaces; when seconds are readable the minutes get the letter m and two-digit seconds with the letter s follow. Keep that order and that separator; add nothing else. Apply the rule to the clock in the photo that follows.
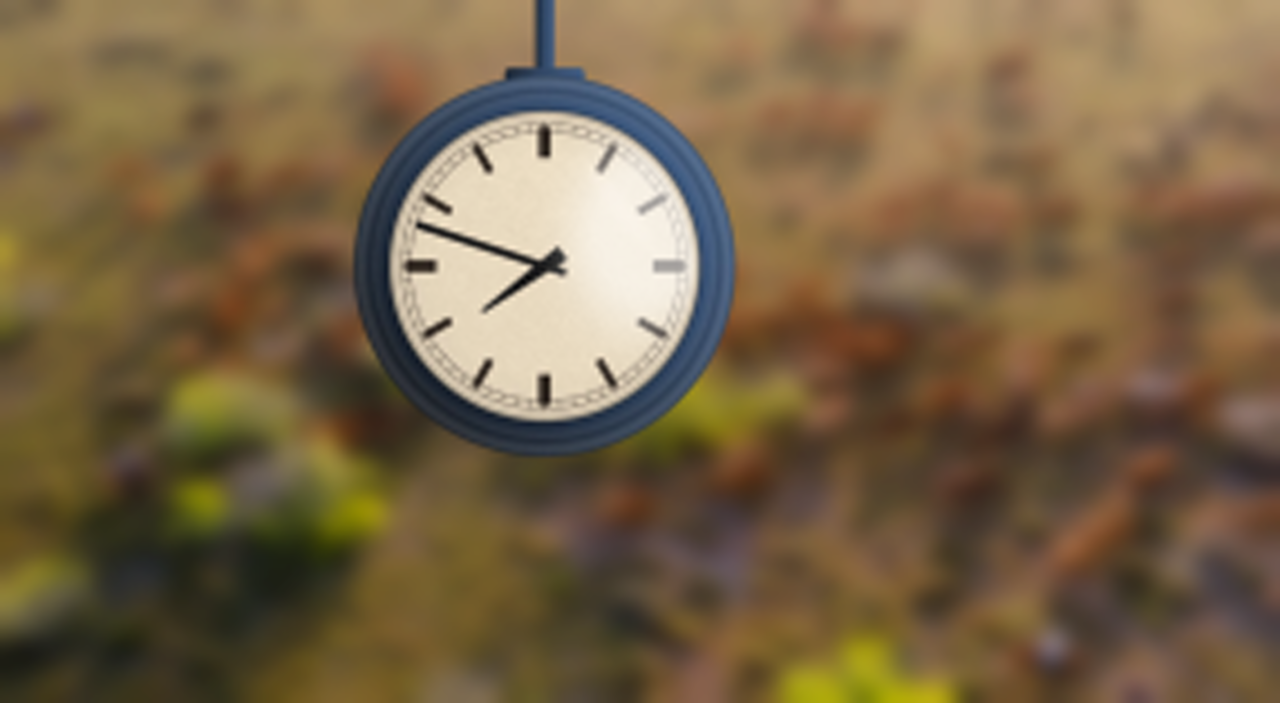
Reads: 7h48
